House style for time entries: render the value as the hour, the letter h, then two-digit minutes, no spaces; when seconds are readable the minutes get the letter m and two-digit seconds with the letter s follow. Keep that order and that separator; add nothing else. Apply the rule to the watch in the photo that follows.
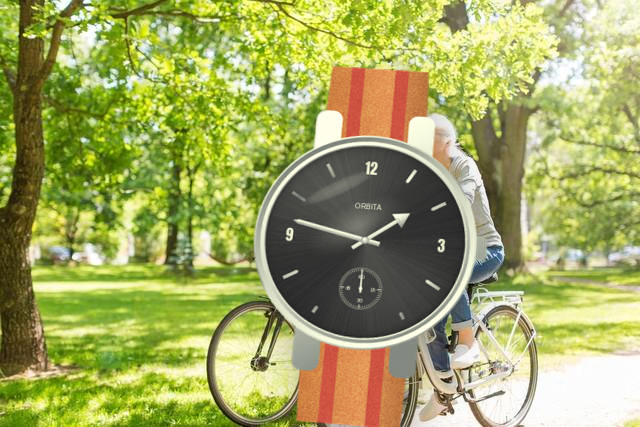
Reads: 1h47
